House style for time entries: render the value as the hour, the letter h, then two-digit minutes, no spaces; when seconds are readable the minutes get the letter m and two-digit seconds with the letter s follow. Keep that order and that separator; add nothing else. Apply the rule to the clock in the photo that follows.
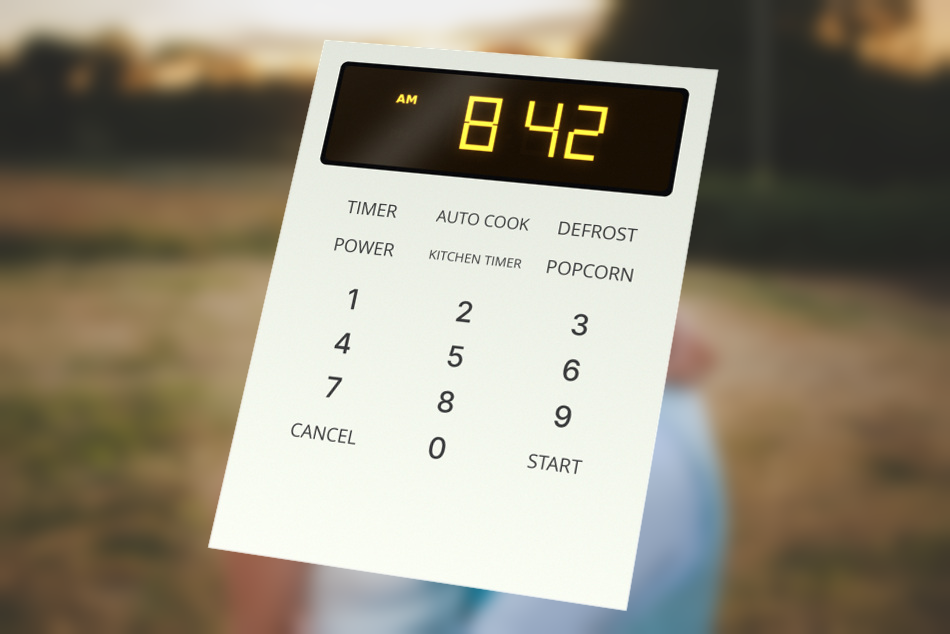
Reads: 8h42
